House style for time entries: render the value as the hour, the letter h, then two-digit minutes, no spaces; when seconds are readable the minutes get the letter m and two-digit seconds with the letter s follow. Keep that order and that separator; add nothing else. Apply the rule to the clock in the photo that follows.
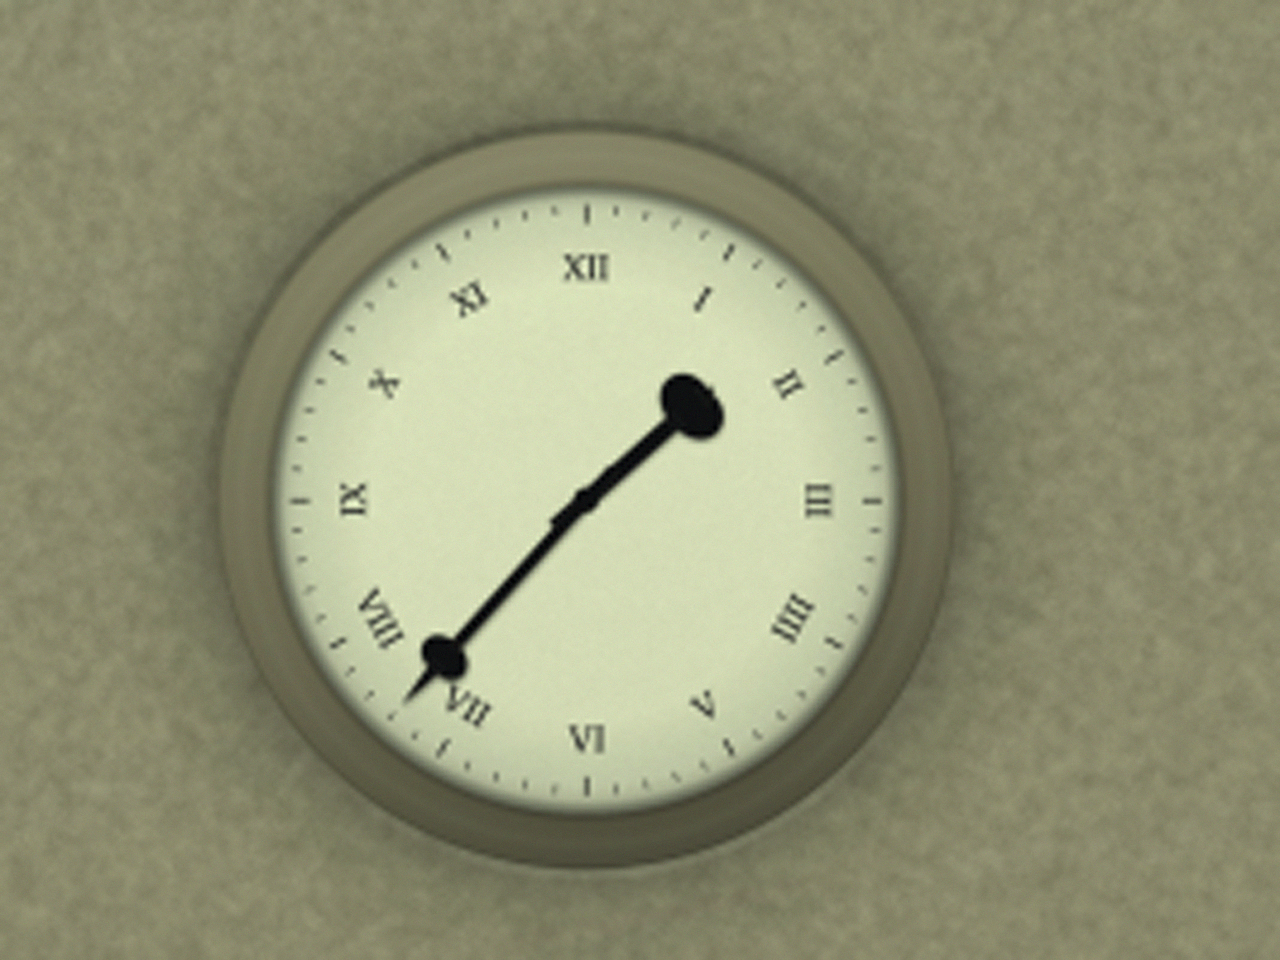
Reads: 1h37
